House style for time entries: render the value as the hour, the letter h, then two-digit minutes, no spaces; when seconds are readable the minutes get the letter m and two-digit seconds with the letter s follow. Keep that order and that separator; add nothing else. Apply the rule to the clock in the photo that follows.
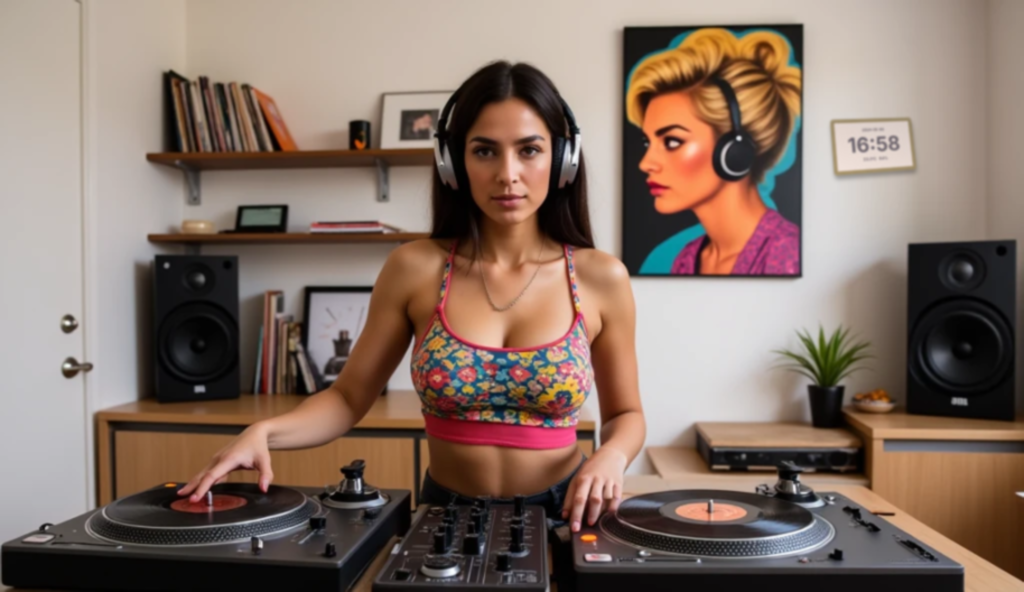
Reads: 16h58
